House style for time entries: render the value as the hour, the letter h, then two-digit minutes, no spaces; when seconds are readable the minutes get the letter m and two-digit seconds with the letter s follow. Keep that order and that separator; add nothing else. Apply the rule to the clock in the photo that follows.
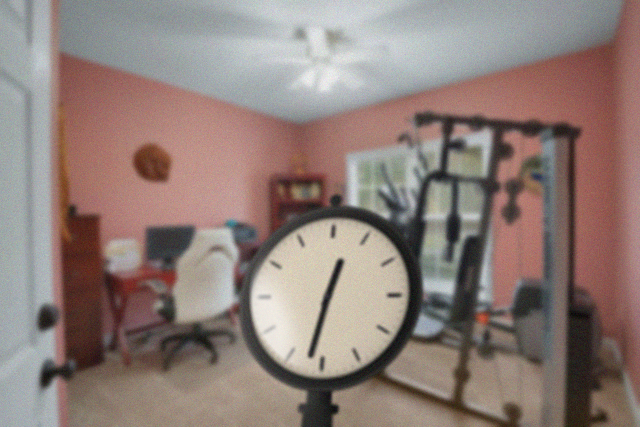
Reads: 12h32
